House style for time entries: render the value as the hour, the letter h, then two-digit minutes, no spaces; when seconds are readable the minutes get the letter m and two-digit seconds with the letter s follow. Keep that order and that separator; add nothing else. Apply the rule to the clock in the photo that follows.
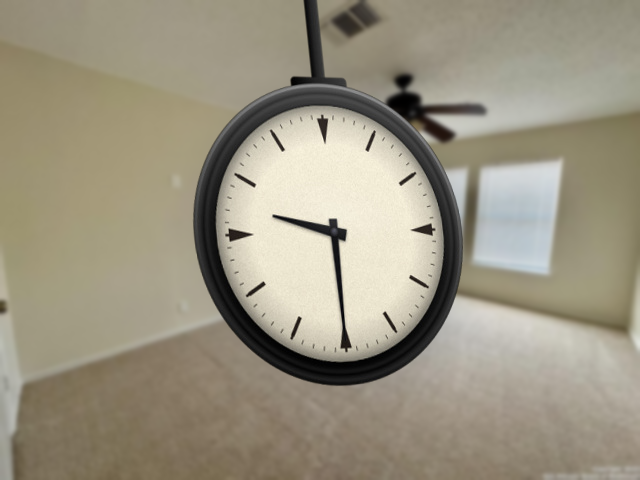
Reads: 9h30
